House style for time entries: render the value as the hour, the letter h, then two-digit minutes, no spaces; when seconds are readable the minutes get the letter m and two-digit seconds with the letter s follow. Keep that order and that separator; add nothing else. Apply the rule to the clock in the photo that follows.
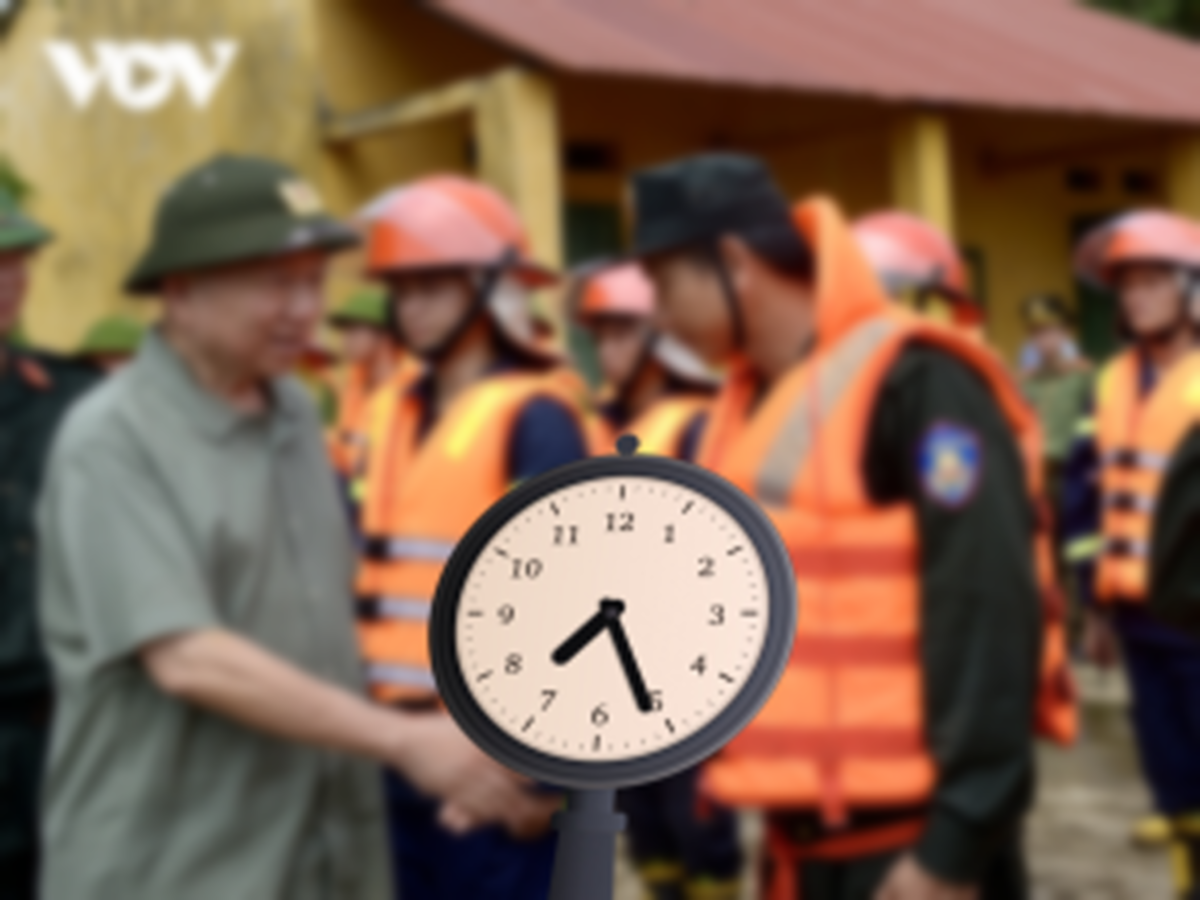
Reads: 7h26
